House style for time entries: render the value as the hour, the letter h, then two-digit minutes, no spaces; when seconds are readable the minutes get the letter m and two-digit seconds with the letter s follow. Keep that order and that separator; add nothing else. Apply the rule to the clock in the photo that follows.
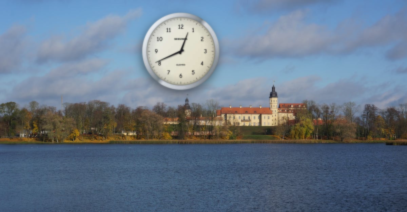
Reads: 12h41
